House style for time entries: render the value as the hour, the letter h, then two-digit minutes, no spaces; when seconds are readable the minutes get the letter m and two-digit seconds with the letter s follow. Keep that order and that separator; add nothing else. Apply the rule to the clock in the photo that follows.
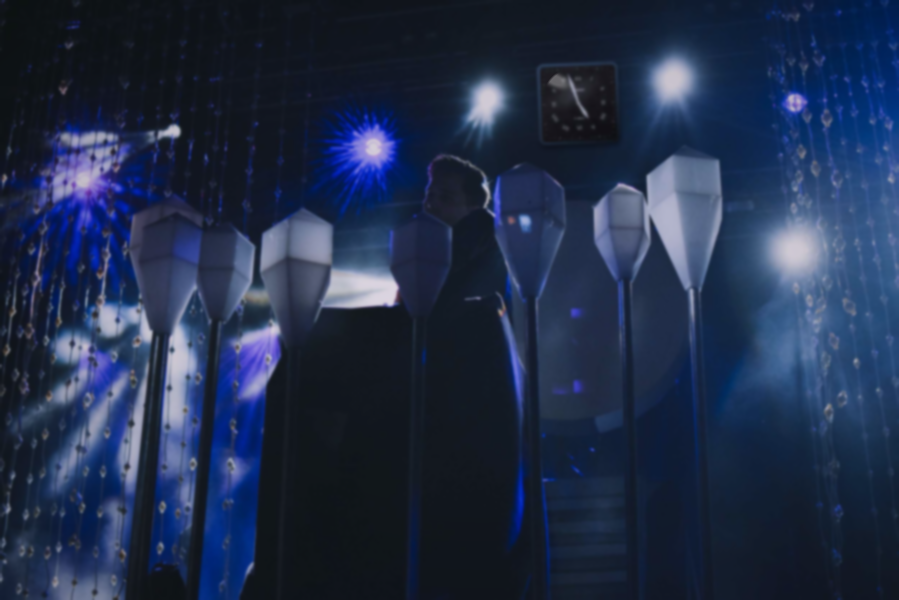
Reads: 4h57
